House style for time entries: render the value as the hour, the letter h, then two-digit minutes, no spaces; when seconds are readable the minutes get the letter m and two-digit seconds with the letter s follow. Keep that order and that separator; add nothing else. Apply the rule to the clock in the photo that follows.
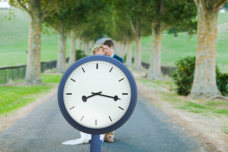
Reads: 8h17
